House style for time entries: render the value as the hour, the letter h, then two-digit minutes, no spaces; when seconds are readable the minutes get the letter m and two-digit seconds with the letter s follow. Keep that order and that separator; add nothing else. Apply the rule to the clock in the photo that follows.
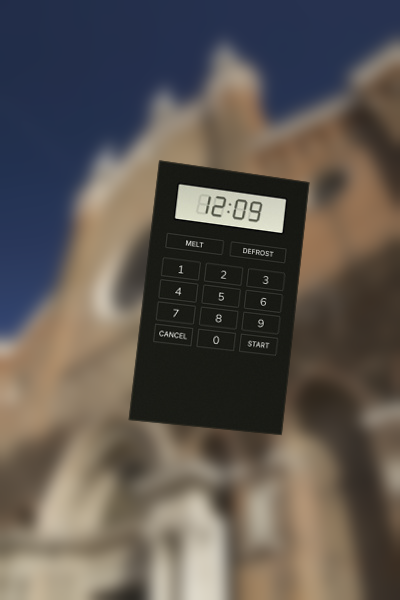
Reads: 12h09
